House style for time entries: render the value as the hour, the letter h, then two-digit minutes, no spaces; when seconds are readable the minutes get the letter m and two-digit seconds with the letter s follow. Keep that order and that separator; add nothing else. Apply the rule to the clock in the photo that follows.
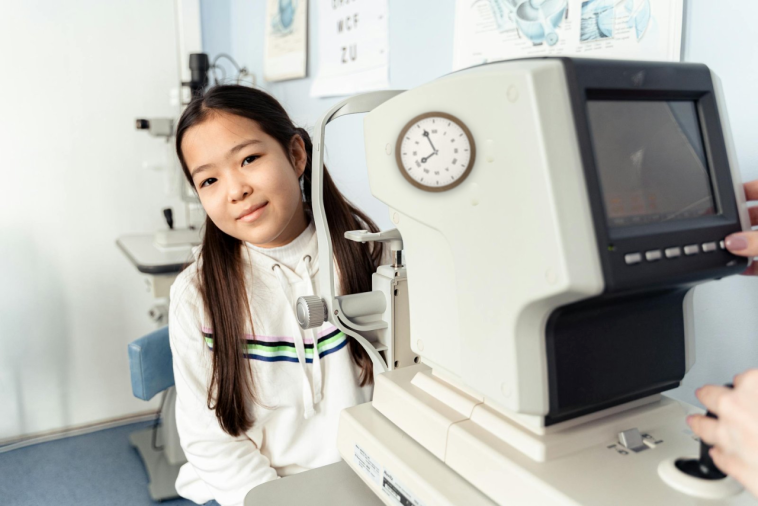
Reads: 7h56
